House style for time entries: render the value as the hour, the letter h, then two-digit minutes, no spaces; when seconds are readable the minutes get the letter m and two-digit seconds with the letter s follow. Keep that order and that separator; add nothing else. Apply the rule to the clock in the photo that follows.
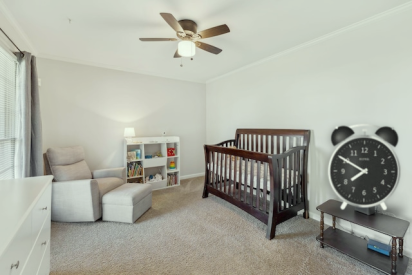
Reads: 7h50
